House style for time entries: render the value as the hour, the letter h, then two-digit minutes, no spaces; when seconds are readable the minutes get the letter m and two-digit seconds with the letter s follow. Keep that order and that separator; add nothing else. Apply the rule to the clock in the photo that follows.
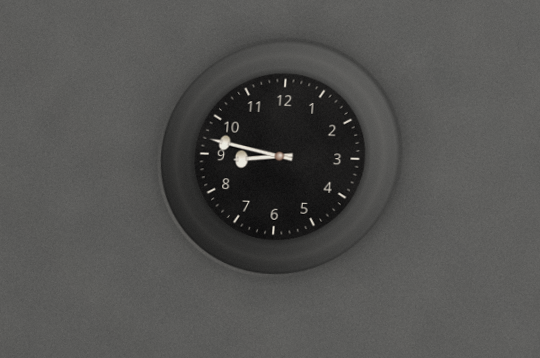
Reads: 8h47
